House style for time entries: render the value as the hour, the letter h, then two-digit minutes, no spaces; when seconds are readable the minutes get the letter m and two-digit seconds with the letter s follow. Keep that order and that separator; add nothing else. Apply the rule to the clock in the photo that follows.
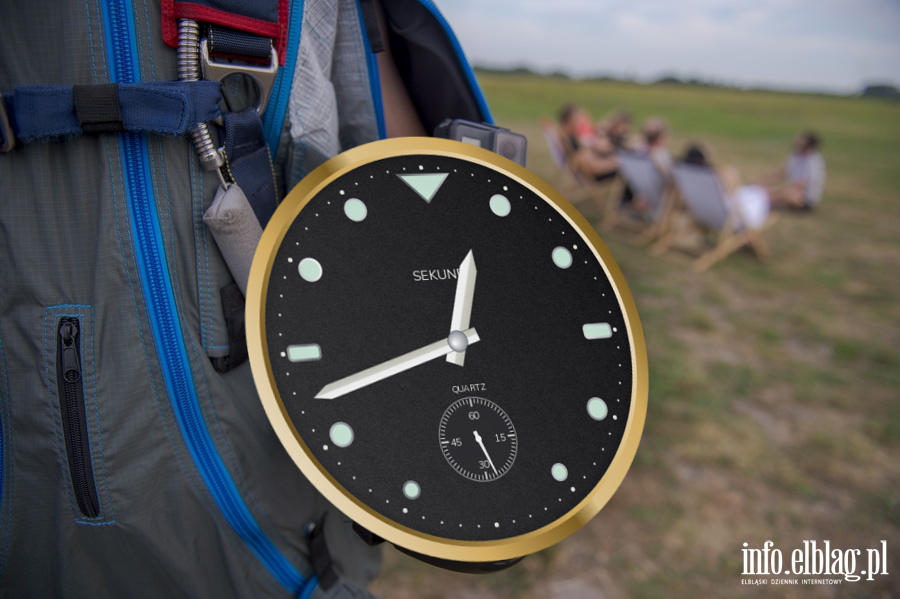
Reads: 12h42m27s
